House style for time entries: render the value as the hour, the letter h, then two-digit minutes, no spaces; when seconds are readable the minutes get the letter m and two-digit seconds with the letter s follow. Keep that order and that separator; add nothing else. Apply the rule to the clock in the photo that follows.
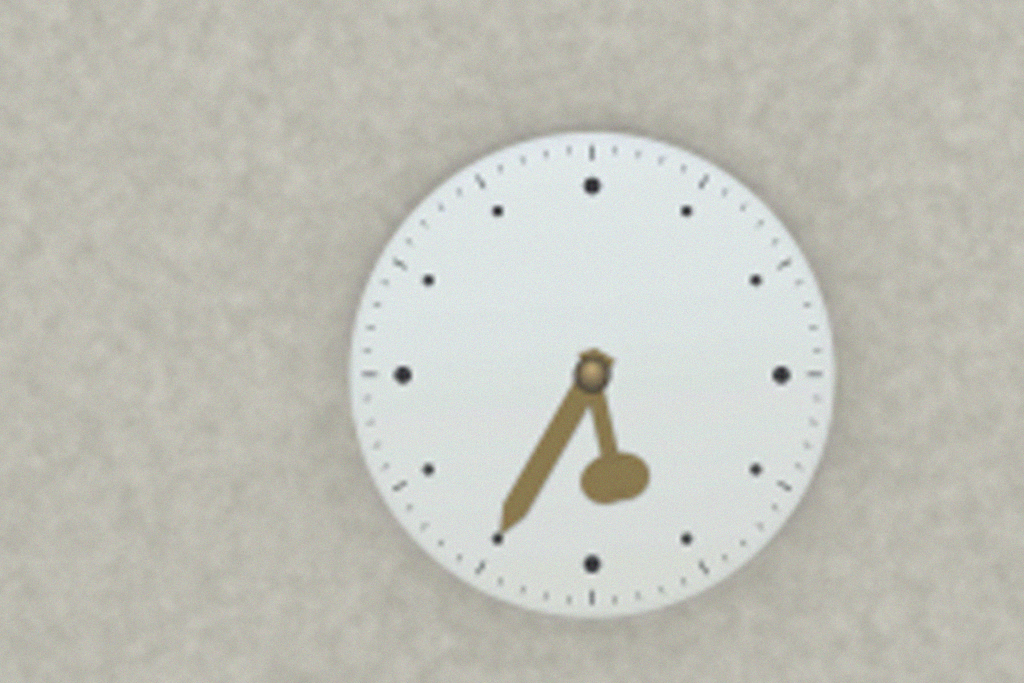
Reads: 5h35
